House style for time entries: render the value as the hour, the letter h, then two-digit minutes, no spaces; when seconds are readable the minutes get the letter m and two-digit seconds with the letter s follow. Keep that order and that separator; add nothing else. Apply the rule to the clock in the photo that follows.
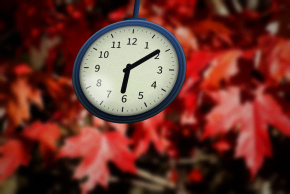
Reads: 6h09
